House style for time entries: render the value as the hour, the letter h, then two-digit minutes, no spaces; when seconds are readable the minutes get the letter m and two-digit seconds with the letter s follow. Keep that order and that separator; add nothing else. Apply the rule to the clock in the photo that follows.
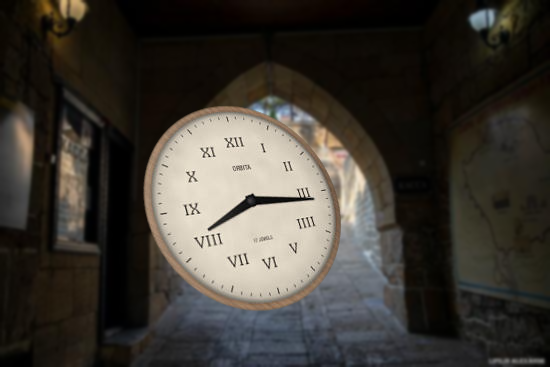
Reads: 8h16
